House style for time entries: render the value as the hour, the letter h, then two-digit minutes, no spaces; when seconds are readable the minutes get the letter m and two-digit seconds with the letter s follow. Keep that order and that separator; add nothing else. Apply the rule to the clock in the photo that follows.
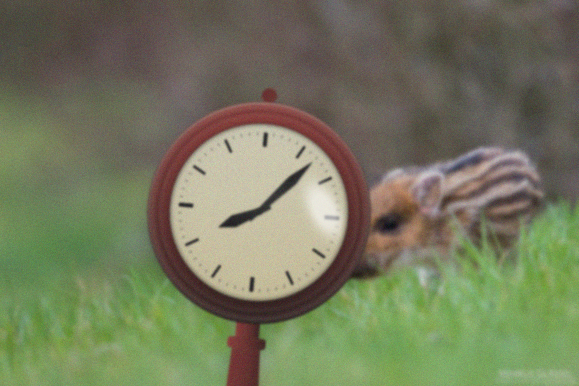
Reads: 8h07
